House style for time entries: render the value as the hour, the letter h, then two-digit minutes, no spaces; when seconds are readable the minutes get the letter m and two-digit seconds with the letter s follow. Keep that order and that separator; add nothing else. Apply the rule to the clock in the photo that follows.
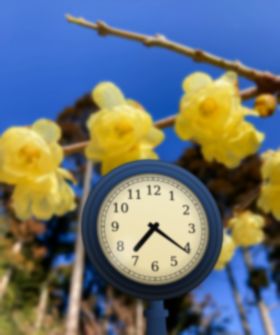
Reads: 7h21
